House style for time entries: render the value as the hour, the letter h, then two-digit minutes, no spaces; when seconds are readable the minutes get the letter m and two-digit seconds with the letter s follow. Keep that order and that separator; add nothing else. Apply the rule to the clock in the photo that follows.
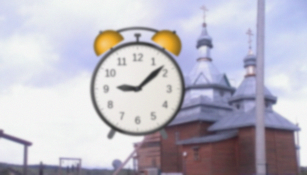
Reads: 9h08
